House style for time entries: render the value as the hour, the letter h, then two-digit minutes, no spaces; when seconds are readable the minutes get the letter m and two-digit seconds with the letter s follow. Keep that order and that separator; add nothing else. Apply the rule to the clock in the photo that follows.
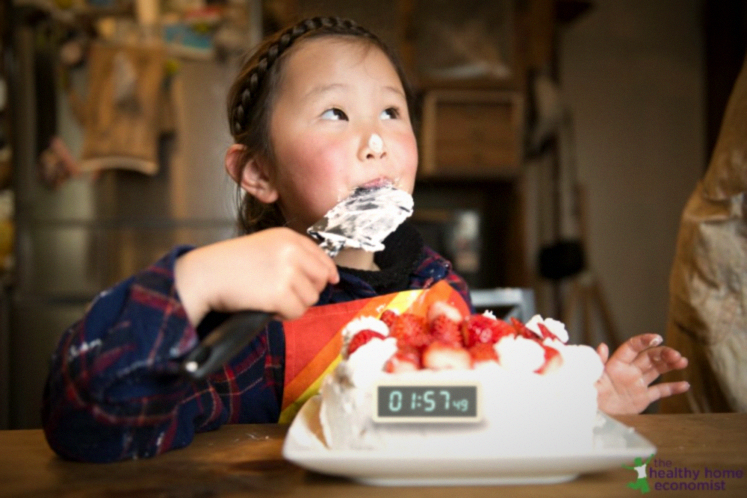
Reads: 1h57
